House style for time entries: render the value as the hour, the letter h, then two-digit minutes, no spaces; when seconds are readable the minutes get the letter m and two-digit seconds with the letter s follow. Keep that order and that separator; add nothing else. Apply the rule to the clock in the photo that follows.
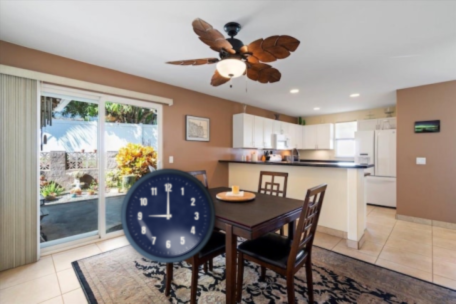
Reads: 9h00
